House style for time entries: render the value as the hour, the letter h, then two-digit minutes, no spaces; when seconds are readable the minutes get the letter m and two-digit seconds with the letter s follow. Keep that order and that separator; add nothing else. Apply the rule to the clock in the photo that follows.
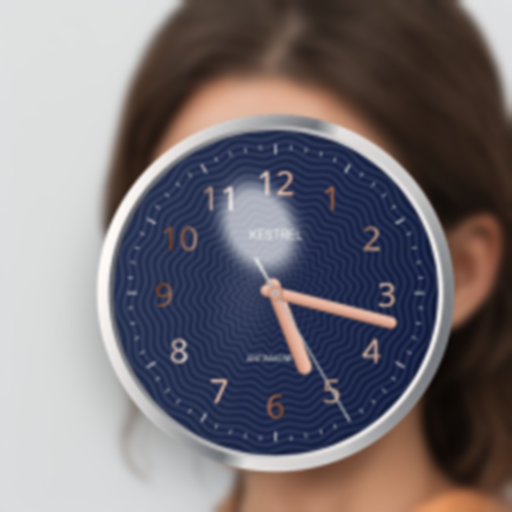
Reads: 5h17m25s
